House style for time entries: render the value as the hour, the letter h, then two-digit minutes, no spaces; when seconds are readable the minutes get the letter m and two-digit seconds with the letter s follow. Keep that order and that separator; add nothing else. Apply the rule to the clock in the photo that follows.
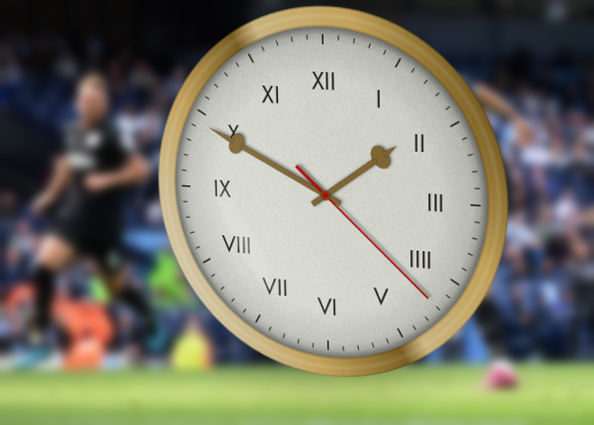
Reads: 1h49m22s
